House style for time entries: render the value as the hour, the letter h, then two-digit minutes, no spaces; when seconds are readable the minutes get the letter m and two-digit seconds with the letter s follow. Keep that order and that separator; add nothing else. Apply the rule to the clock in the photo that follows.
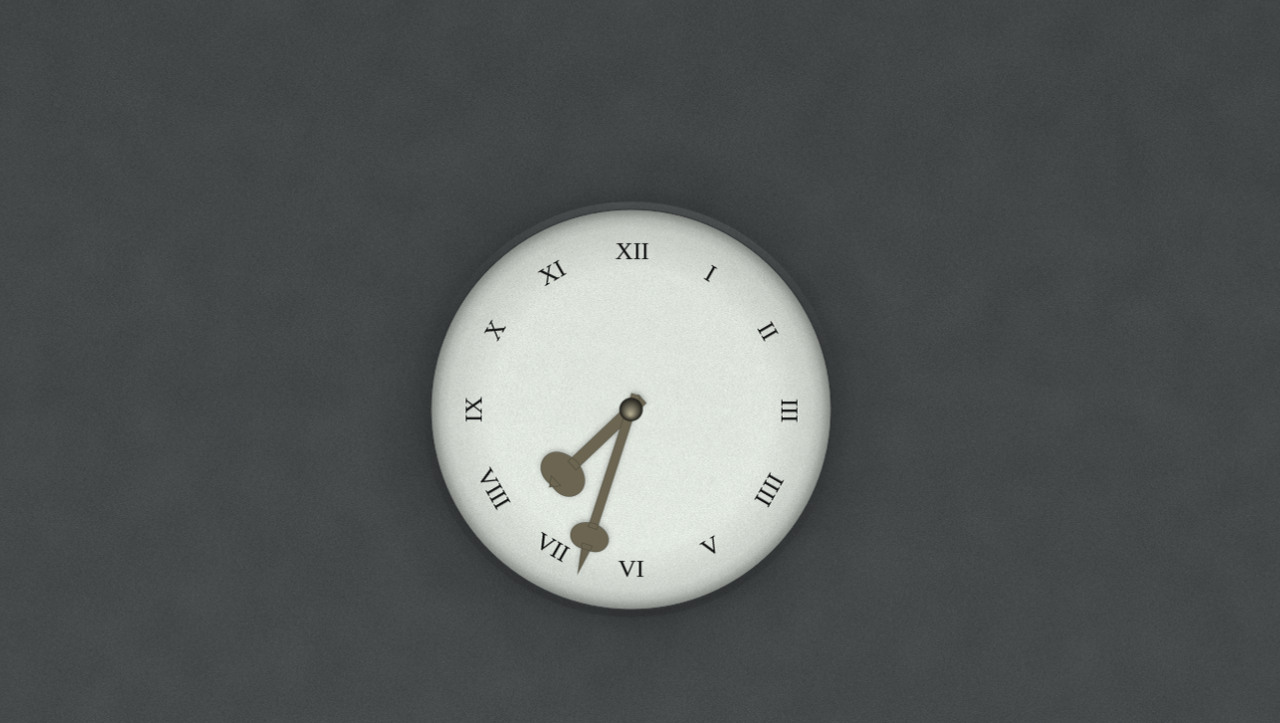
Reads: 7h33
